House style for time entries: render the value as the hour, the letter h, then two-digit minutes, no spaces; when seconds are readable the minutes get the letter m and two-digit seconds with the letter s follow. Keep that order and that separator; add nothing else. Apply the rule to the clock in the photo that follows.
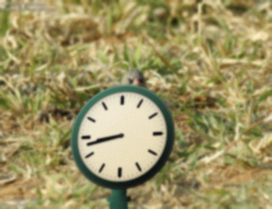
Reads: 8h43
